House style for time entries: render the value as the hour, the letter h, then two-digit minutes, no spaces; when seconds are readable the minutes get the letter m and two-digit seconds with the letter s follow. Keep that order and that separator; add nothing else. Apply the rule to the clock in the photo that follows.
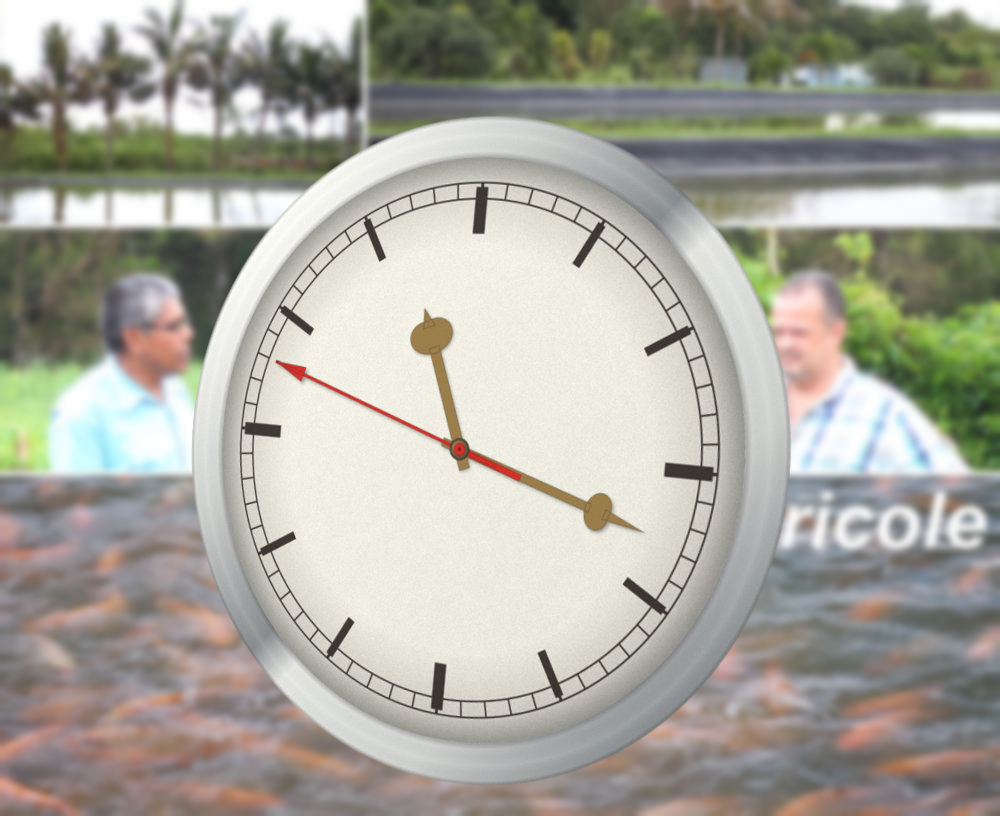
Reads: 11h17m48s
